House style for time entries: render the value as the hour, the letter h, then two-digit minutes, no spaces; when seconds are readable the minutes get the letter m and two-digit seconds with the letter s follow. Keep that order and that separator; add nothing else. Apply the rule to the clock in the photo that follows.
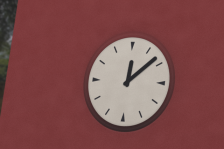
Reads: 12h08
